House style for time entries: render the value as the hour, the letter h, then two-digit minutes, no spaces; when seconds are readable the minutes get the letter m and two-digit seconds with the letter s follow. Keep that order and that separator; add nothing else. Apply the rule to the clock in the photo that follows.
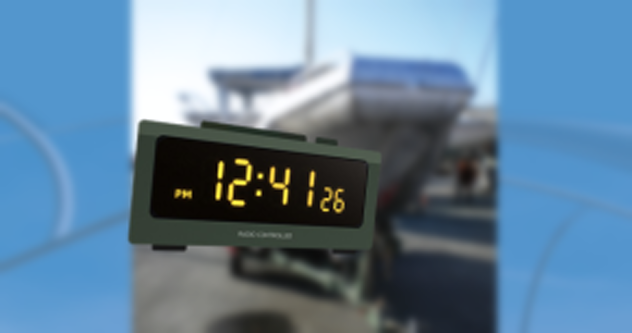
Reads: 12h41m26s
